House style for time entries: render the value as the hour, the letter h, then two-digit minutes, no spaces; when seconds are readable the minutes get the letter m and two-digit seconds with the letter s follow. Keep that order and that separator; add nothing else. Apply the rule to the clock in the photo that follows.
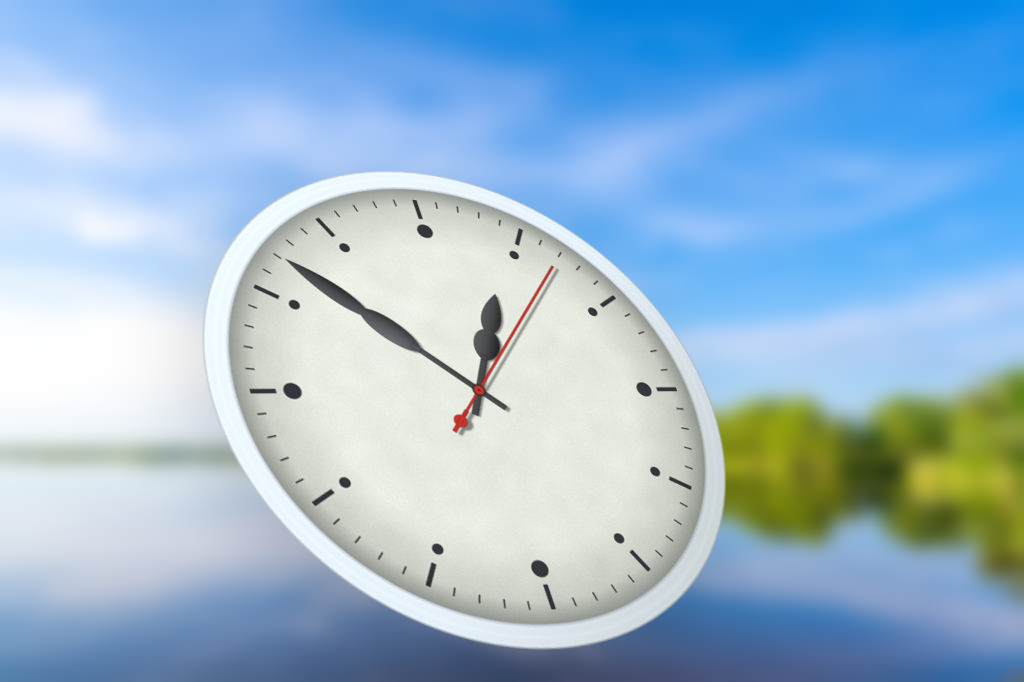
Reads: 12h52m07s
